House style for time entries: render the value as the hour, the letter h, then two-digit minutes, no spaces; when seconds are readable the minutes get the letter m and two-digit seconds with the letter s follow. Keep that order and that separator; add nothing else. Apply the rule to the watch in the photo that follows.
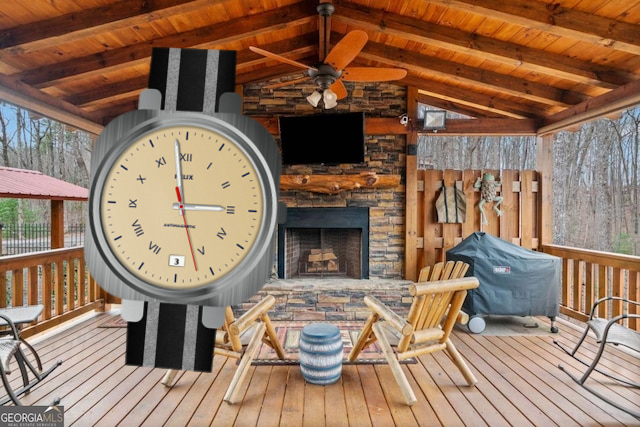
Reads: 2h58m27s
